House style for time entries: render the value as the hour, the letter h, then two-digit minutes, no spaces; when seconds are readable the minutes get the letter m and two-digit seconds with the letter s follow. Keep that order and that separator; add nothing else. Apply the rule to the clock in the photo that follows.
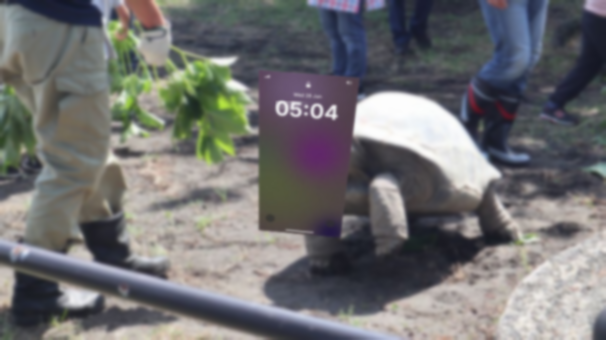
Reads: 5h04
